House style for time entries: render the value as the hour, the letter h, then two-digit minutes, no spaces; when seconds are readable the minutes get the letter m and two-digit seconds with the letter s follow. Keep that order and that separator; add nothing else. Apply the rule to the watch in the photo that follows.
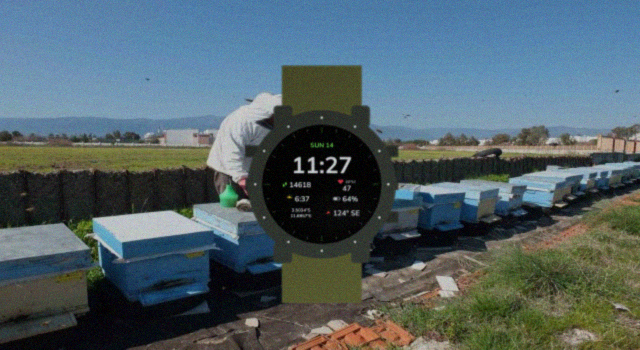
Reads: 11h27
